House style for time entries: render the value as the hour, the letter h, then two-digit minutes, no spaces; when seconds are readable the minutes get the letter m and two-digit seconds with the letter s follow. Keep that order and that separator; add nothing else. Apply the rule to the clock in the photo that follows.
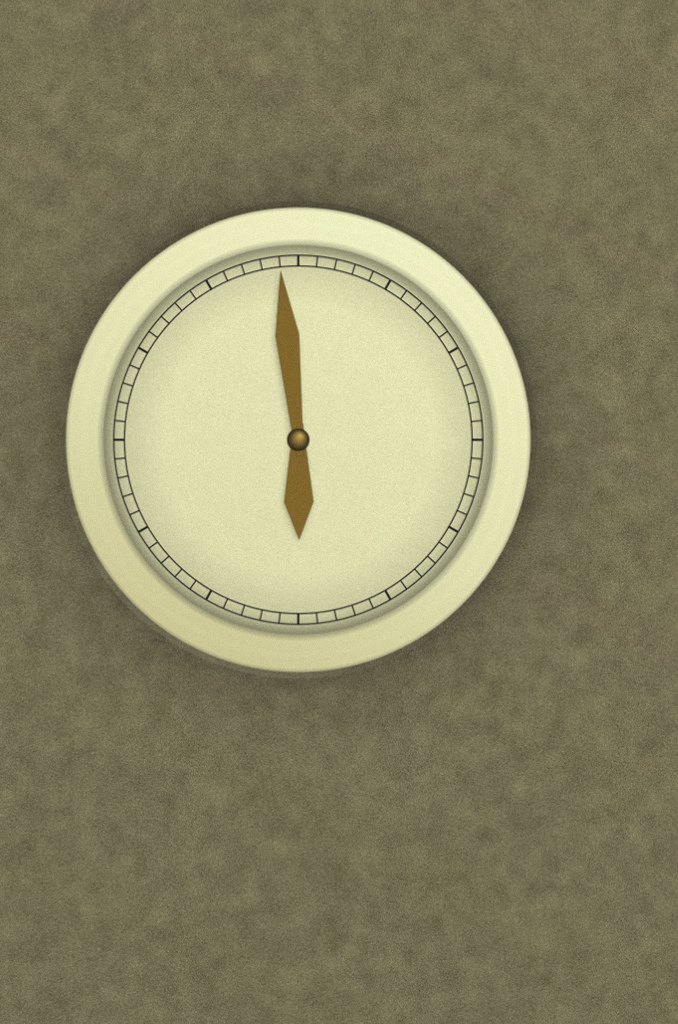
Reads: 5h59
